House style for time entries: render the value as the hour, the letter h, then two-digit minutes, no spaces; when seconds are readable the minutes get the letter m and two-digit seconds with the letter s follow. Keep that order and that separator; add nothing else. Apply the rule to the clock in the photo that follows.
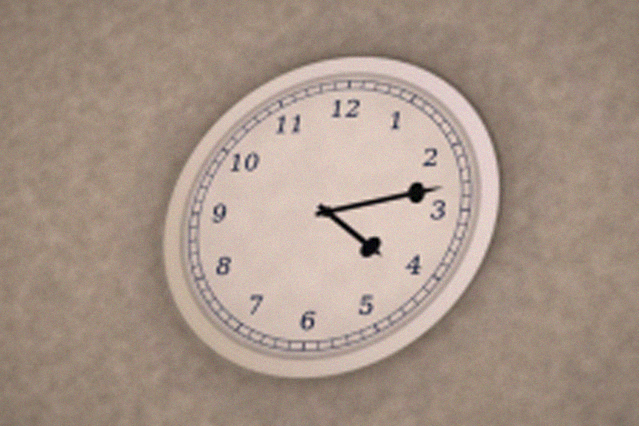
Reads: 4h13
